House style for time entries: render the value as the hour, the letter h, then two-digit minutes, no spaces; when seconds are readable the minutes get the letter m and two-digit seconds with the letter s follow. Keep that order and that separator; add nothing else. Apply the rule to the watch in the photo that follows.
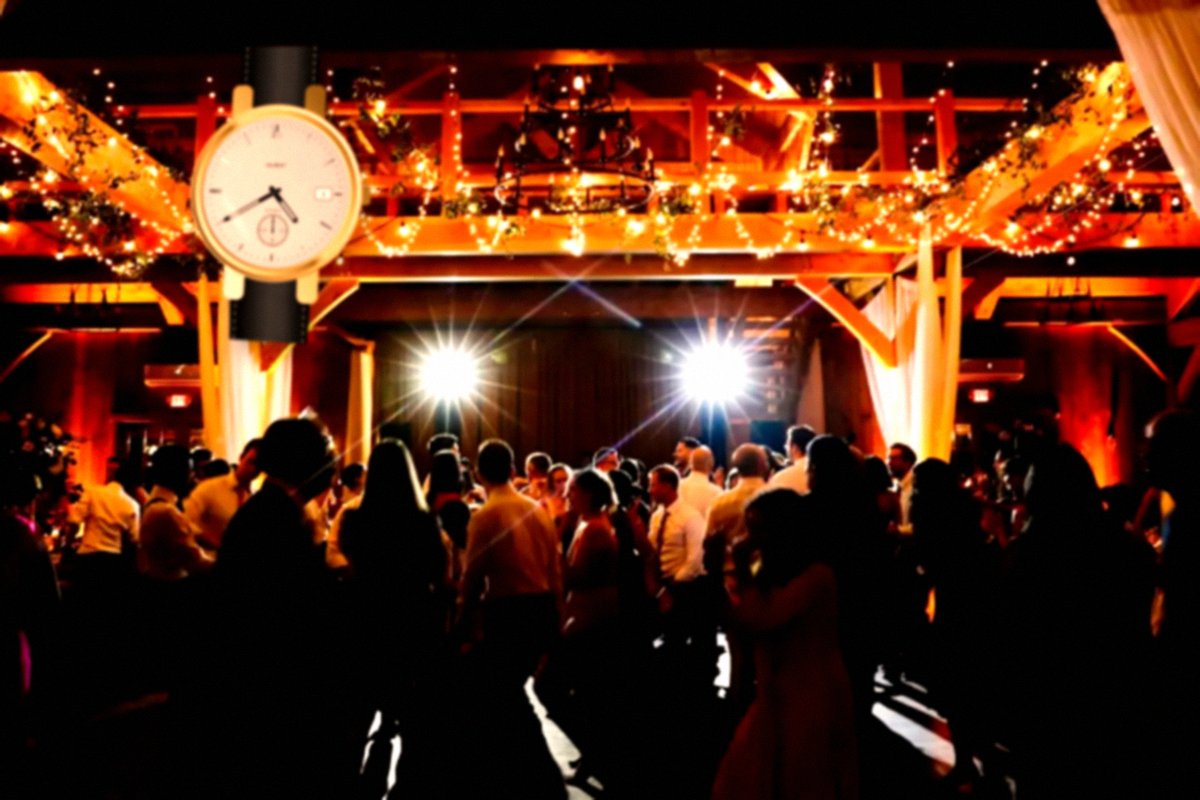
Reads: 4h40
